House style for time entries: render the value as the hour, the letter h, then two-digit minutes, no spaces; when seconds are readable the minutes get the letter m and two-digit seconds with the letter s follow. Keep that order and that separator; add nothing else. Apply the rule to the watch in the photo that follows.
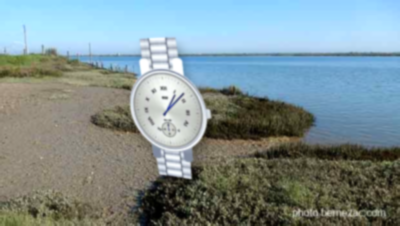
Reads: 1h08
